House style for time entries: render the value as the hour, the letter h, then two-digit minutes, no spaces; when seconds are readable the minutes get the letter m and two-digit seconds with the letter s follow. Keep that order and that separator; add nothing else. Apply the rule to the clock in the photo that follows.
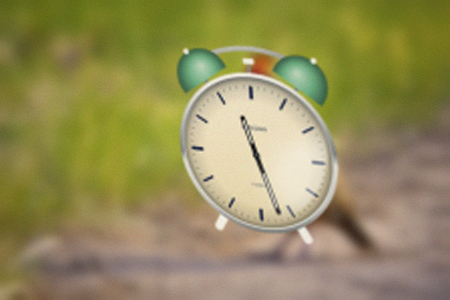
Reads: 11h27
